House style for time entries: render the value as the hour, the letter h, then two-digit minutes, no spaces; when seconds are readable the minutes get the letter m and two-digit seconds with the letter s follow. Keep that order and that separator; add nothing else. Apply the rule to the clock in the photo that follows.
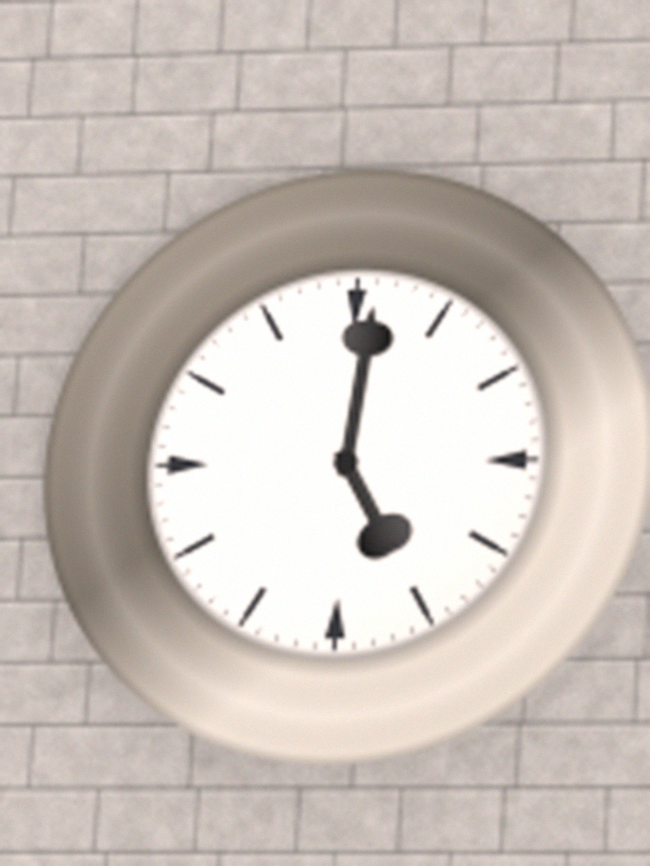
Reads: 5h01
